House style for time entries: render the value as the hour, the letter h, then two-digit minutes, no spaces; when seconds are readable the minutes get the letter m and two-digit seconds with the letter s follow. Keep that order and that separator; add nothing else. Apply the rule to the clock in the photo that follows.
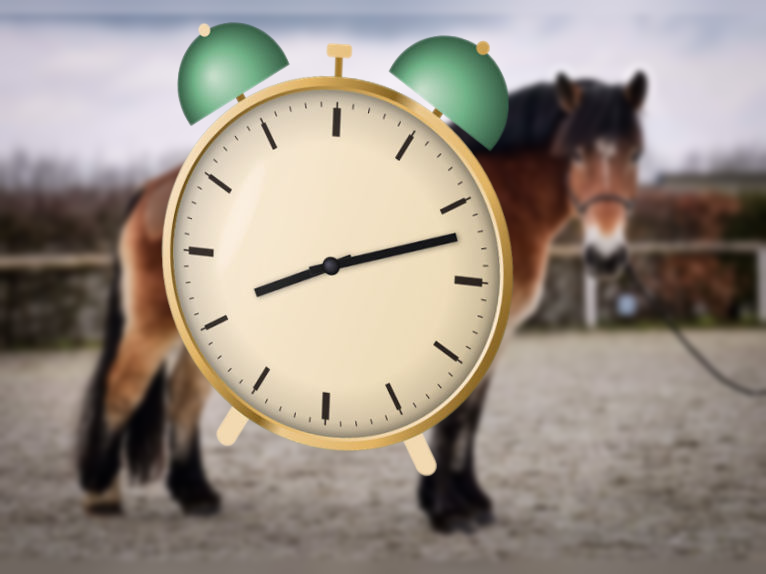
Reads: 8h12
